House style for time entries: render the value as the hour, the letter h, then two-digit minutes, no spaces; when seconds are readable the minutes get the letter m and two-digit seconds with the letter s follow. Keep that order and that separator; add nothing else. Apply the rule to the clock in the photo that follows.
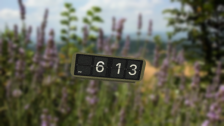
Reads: 6h13
